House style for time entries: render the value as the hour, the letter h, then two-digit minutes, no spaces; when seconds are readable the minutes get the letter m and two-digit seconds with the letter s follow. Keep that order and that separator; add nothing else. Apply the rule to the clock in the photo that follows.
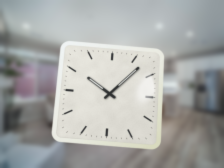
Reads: 10h07
